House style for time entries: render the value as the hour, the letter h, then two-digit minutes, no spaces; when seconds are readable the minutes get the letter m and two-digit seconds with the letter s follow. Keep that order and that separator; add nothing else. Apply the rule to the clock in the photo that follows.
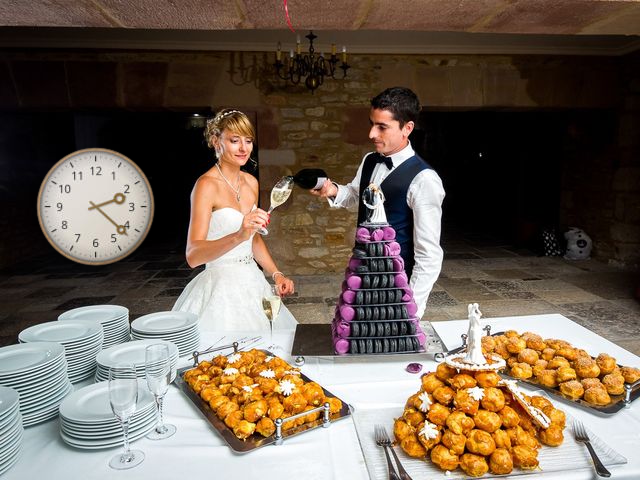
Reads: 2h22
